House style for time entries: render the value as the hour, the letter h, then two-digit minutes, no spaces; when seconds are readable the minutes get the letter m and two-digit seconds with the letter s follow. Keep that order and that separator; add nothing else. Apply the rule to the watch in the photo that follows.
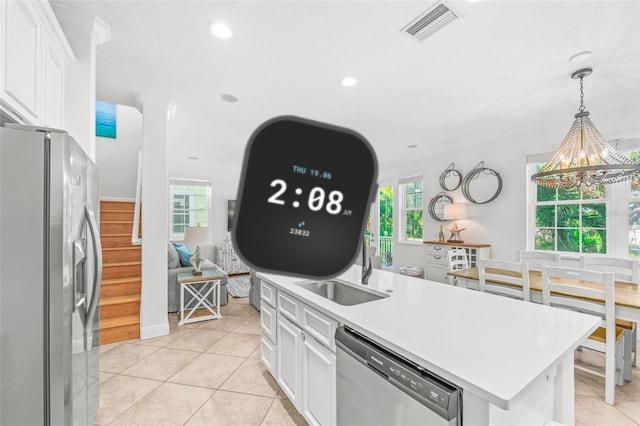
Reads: 2h08
